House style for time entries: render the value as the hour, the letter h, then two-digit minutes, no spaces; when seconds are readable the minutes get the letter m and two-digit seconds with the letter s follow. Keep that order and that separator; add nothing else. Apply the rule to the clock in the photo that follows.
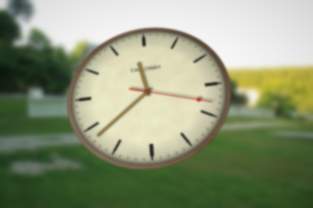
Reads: 11h38m18s
